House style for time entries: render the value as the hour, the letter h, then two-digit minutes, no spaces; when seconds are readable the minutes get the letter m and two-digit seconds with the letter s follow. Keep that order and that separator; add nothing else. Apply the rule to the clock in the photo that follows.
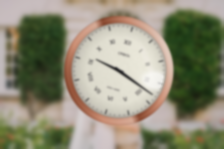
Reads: 9h18
